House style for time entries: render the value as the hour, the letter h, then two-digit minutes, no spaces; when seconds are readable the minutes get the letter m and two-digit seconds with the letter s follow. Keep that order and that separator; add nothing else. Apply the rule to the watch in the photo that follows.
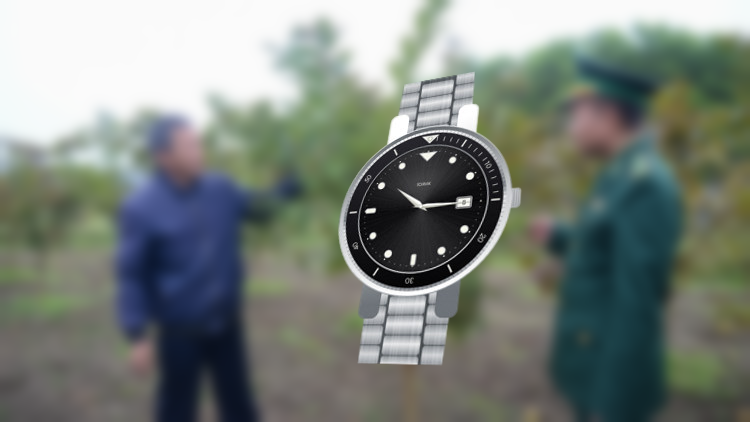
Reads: 10h15
